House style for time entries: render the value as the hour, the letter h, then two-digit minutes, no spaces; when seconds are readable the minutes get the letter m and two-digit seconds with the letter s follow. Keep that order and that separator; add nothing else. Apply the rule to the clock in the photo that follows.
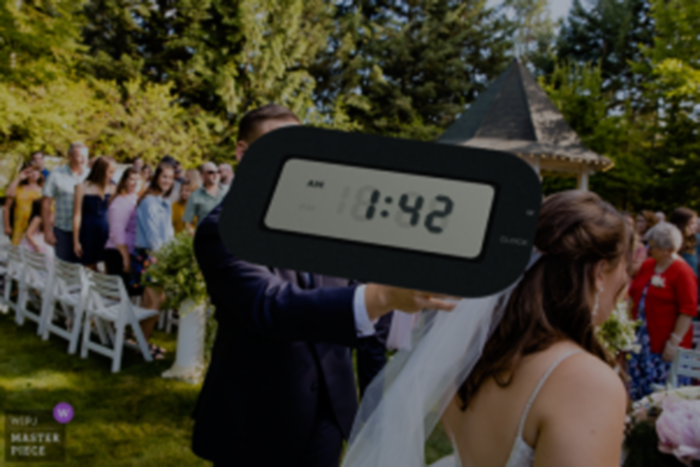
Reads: 1h42
